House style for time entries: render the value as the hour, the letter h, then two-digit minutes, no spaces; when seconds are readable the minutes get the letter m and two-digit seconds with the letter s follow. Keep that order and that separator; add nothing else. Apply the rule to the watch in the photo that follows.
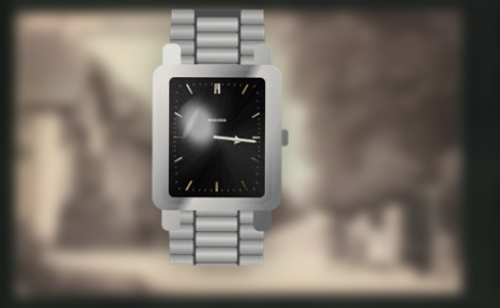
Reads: 3h16
